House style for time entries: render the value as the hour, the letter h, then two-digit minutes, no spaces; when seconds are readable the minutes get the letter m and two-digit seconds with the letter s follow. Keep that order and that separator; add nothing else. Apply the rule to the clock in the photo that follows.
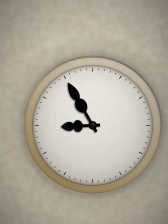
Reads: 8h55
